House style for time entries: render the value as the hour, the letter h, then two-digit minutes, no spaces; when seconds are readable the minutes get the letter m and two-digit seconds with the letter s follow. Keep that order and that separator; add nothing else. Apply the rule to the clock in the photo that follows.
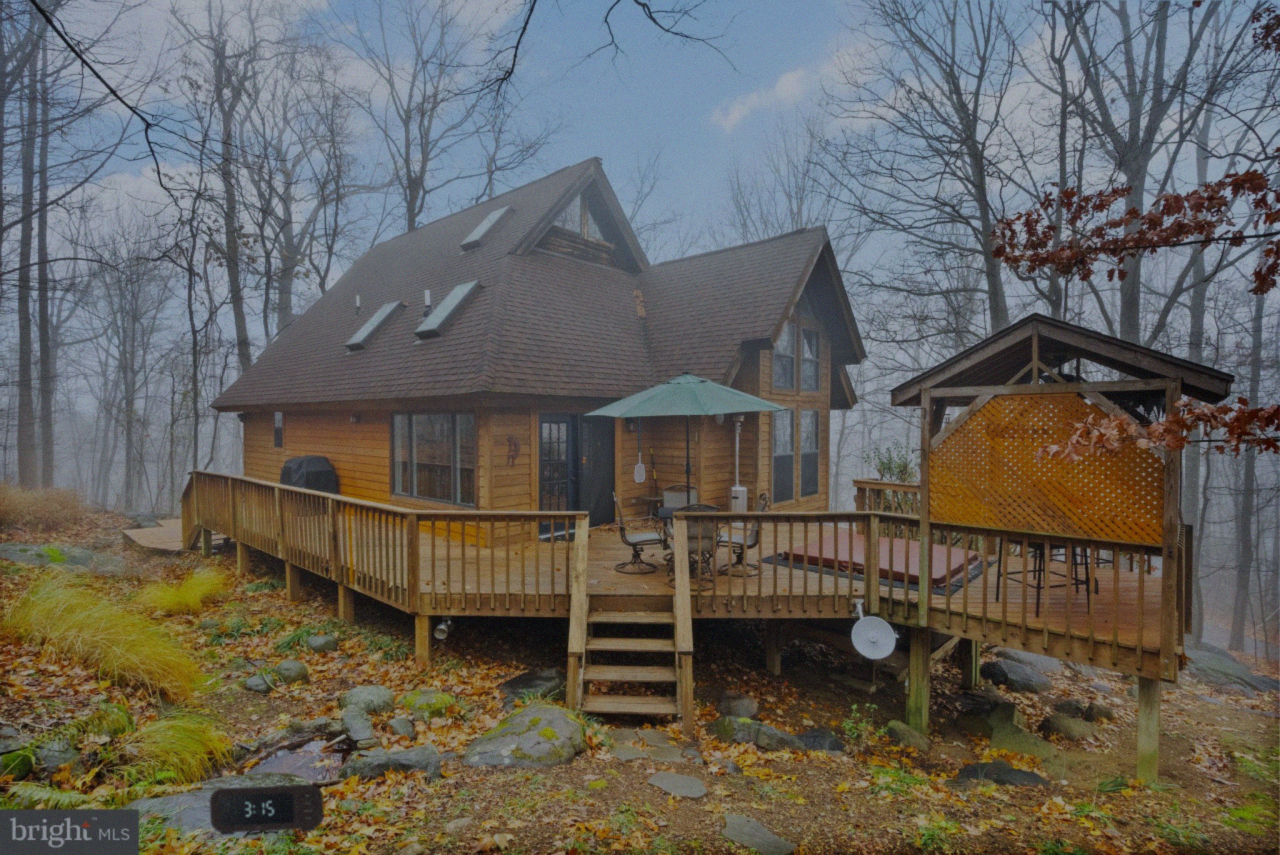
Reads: 3h15
